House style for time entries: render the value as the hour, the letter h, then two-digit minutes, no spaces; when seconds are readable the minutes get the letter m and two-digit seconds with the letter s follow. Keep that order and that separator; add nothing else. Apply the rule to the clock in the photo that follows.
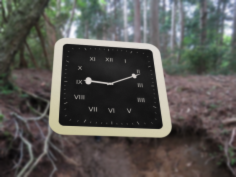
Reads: 9h11
